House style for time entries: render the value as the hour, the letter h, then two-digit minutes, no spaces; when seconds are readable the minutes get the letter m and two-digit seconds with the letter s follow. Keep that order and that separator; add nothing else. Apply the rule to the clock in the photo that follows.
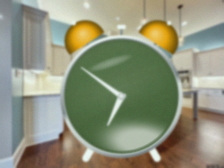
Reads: 6h51
